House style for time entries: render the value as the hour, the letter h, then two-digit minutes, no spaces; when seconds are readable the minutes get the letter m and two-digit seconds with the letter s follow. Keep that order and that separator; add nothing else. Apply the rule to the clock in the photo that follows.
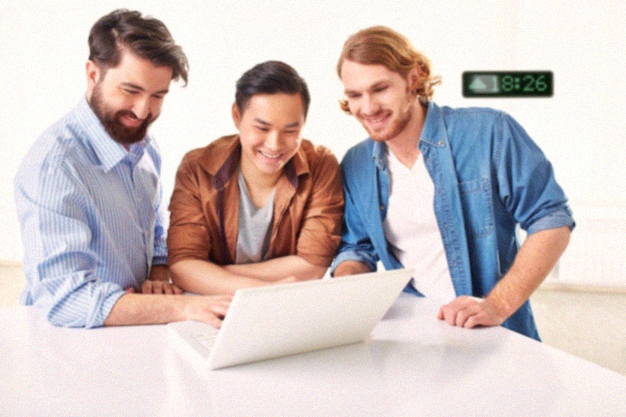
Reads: 18h26
